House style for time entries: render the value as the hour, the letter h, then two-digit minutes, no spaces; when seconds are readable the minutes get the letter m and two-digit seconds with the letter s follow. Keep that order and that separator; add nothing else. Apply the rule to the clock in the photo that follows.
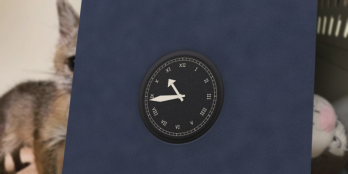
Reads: 10h44
